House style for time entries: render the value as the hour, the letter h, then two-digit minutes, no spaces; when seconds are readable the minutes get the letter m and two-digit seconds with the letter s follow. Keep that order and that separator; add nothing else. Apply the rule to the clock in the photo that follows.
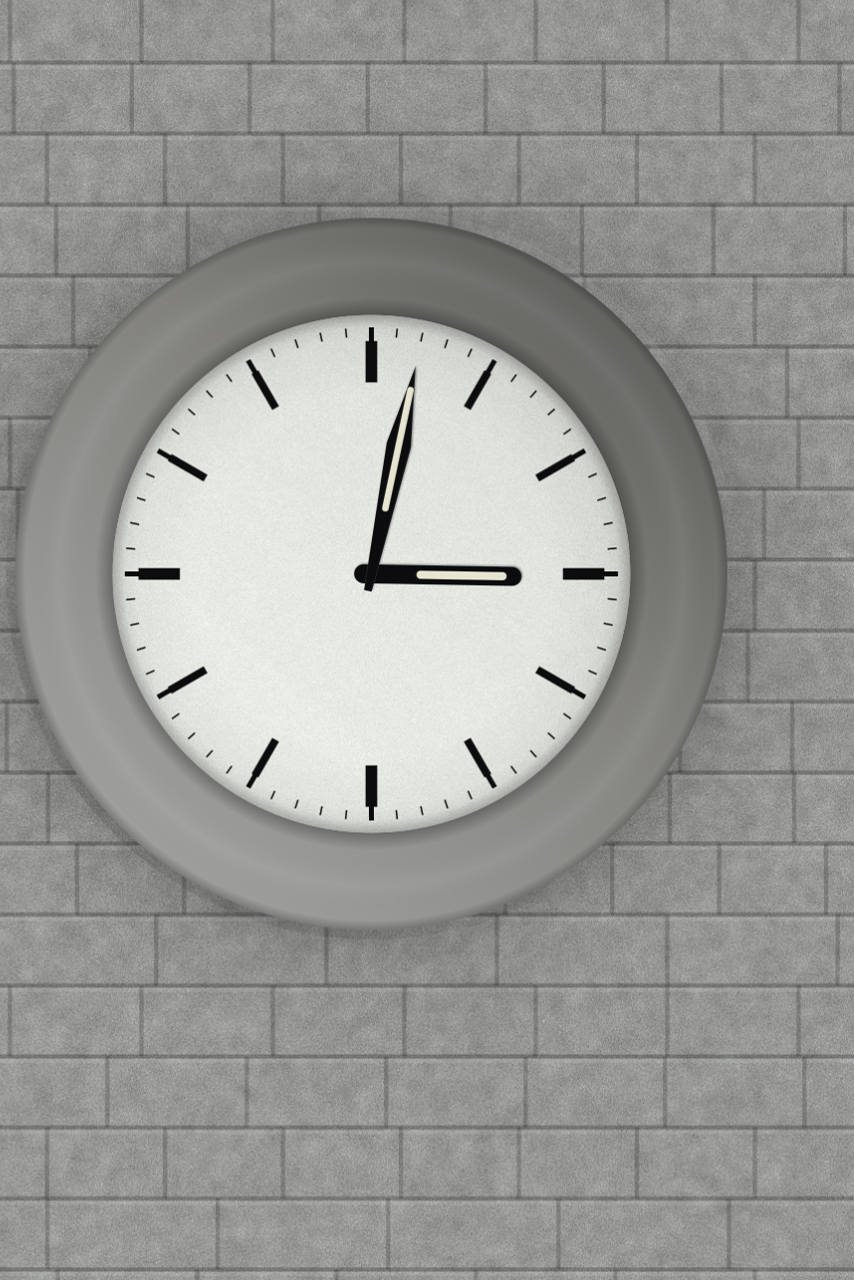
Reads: 3h02
